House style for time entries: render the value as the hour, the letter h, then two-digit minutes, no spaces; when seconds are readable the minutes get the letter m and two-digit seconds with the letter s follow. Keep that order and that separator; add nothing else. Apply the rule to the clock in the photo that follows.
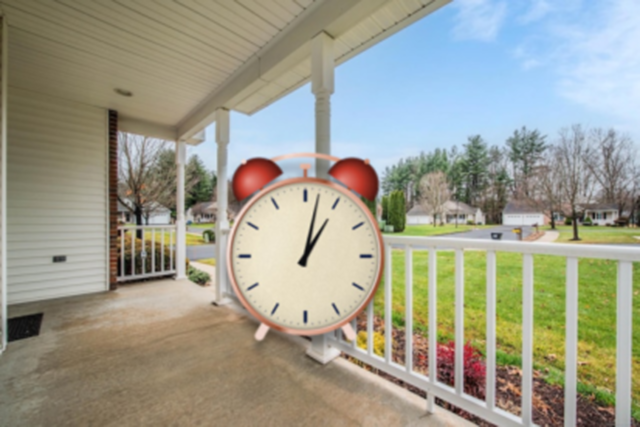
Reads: 1h02
